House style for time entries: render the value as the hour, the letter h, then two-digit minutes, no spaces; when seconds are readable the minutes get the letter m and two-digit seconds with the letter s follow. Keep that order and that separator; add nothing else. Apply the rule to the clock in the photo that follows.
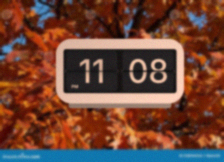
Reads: 11h08
